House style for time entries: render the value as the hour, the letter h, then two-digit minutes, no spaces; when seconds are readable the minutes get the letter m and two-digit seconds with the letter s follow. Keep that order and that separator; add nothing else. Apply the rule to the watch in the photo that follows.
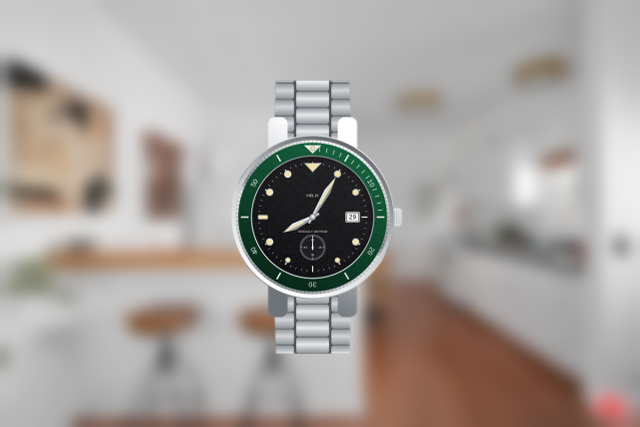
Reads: 8h05
